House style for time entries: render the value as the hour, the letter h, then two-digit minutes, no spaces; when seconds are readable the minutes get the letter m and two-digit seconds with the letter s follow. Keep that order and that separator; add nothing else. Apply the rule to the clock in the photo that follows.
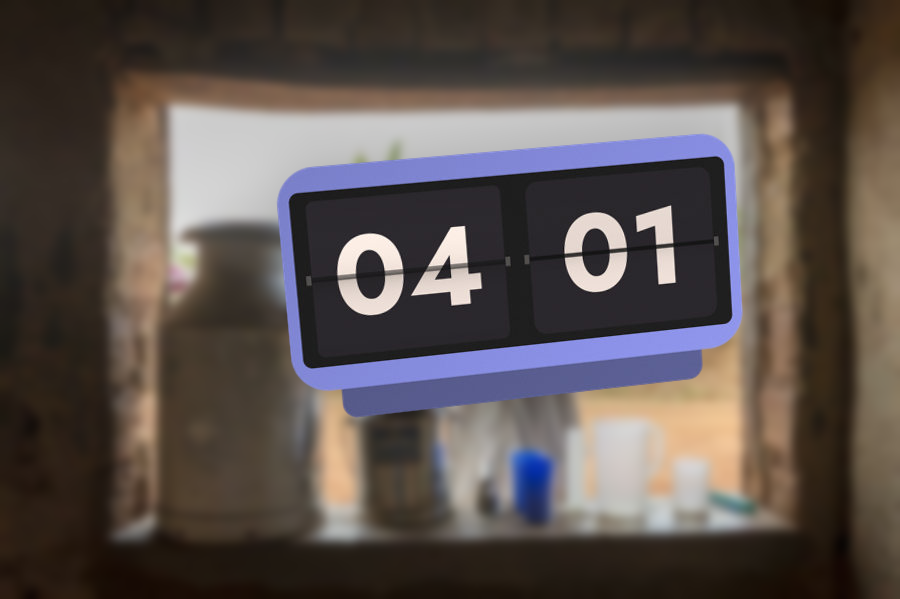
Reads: 4h01
